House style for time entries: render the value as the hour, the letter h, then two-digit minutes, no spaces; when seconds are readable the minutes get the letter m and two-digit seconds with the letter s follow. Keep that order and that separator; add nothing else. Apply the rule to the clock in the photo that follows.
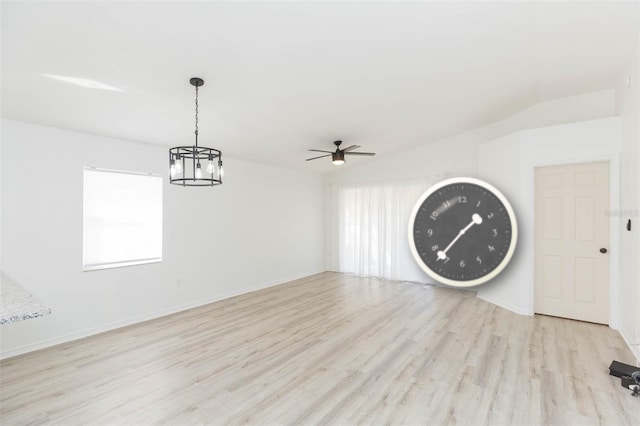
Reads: 1h37
